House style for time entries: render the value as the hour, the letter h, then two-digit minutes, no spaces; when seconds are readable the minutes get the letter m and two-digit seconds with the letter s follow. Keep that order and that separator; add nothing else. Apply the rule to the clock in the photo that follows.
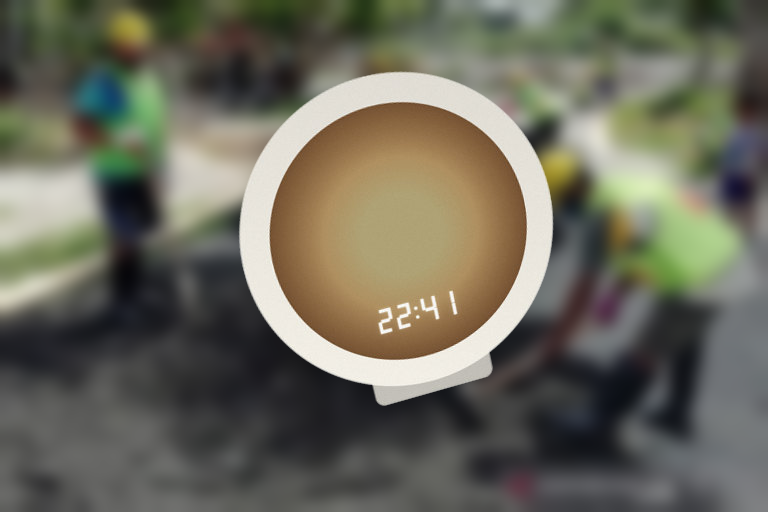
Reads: 22h41
